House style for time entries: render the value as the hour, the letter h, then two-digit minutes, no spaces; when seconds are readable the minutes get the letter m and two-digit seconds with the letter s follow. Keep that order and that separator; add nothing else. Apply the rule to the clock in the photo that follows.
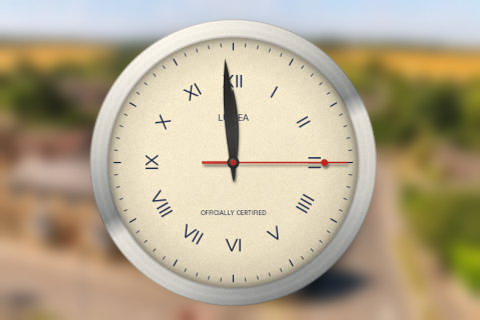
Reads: 11h59m15s
